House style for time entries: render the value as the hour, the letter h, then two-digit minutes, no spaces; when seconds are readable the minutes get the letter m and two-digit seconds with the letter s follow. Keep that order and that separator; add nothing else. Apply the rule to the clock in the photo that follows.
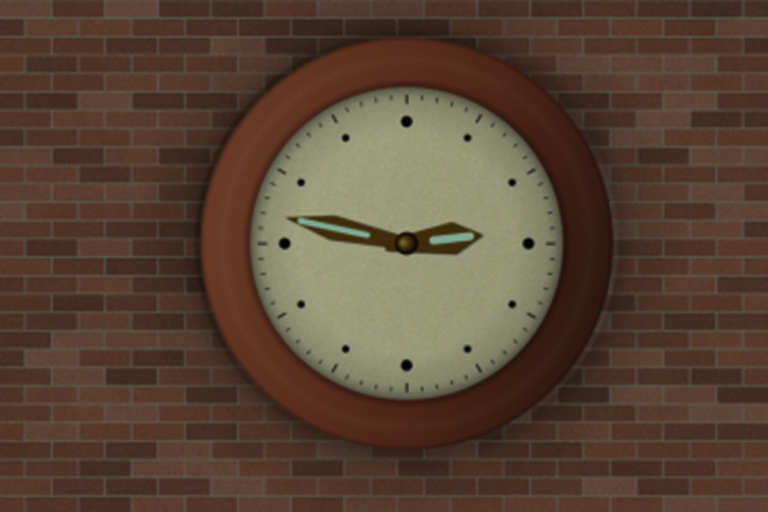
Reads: 2h47
